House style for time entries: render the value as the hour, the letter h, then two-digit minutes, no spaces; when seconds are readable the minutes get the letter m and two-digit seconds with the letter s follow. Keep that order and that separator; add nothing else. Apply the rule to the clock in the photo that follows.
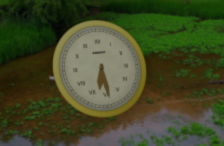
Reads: 6h29
